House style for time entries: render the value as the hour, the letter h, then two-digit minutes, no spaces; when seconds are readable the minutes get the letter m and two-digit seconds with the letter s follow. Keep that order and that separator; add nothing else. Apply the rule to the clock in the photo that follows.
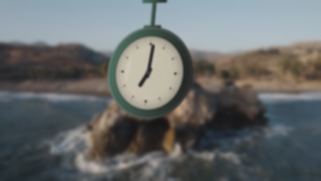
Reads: 7h01
